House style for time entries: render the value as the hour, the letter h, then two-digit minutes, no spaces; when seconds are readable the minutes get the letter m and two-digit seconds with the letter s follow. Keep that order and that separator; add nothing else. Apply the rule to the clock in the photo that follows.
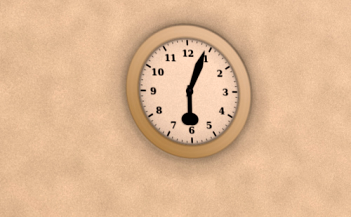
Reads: 6h04
